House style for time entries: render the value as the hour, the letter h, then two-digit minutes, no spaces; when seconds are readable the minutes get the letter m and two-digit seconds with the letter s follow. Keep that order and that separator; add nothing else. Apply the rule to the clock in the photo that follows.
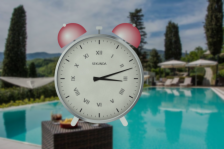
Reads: 3h12
